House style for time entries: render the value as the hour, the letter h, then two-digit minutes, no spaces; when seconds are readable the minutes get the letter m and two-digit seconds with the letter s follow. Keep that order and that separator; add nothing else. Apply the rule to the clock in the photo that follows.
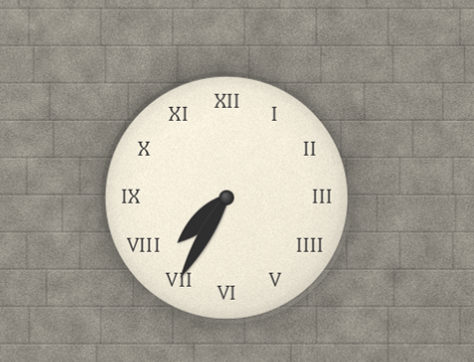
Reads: 7h35
